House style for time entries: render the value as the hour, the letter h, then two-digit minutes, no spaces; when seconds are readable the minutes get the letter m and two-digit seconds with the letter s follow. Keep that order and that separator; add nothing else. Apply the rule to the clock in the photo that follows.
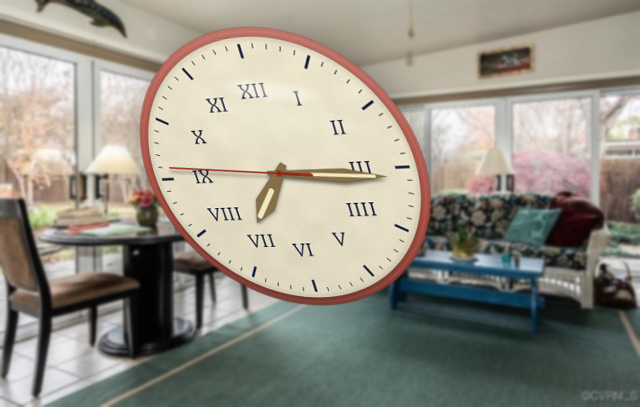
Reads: 7h15m46s
